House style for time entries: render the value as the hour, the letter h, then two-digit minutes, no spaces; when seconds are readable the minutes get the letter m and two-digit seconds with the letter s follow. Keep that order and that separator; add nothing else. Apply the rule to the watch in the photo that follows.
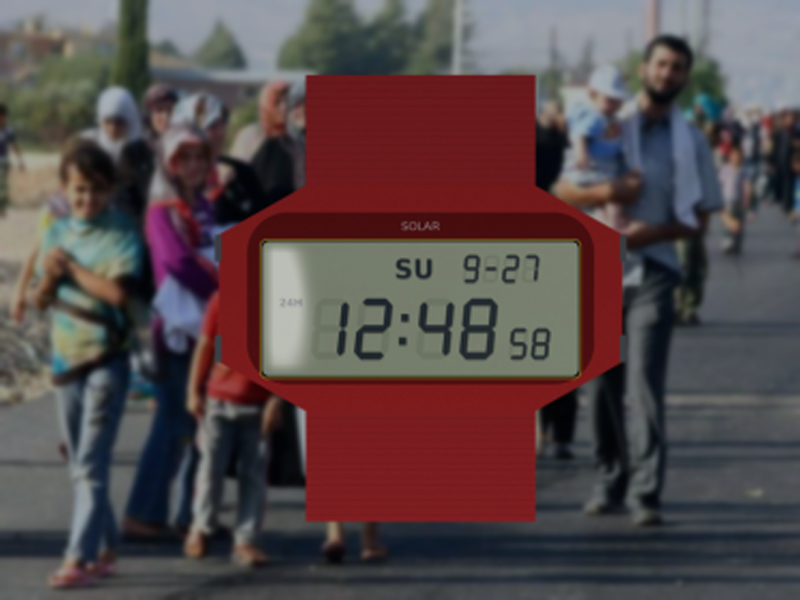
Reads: 12h48m58s
